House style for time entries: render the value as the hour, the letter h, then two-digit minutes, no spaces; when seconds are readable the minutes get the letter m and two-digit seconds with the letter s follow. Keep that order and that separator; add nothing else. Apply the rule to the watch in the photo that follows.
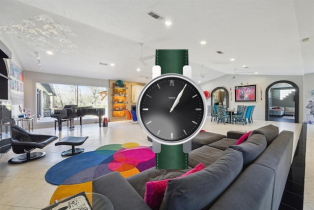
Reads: 1h05
